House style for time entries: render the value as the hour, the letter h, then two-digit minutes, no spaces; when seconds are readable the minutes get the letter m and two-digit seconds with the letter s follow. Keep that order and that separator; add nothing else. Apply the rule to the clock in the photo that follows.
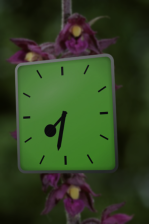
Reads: 7h32
